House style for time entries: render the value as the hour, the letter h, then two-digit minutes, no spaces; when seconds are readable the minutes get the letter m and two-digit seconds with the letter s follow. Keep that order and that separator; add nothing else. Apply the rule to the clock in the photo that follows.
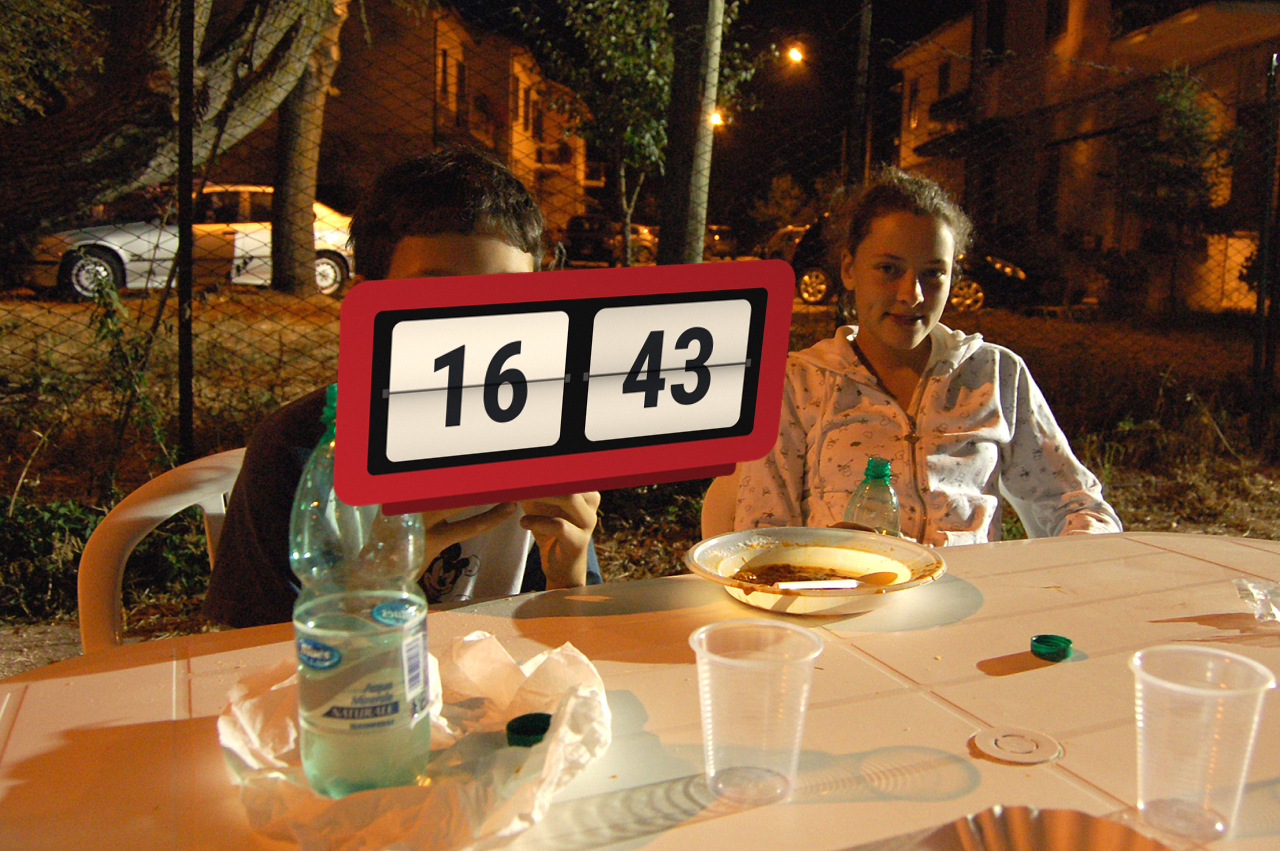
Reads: 16h43
